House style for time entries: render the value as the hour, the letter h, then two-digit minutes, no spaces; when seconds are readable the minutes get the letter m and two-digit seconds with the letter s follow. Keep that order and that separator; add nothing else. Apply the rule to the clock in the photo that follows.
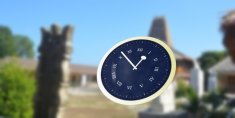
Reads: 12h52
